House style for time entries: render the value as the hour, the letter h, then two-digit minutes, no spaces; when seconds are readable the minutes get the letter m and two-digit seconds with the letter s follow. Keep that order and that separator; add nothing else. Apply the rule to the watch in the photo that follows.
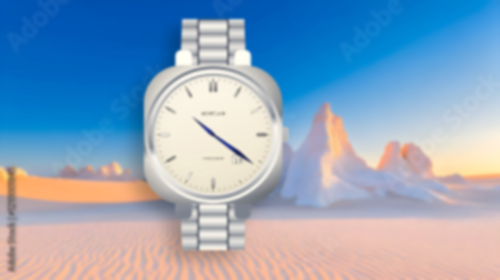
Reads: 10h21
